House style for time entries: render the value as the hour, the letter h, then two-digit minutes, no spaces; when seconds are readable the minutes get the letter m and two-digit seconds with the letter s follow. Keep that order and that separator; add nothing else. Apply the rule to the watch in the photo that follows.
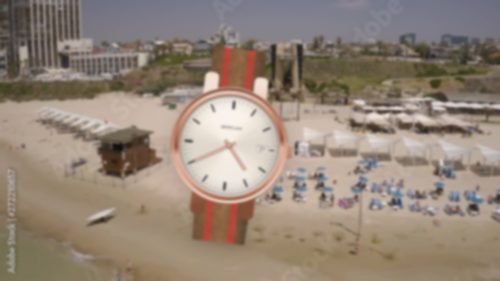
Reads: 4h40
